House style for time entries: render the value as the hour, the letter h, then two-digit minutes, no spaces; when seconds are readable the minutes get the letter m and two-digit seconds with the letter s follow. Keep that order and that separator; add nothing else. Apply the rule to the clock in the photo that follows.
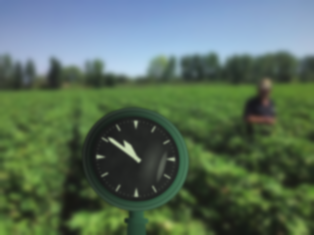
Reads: 10h51
